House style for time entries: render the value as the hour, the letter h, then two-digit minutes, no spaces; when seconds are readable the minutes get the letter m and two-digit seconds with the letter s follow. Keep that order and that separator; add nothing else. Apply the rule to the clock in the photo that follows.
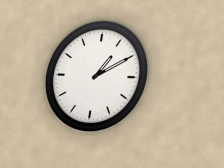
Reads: 1h10
